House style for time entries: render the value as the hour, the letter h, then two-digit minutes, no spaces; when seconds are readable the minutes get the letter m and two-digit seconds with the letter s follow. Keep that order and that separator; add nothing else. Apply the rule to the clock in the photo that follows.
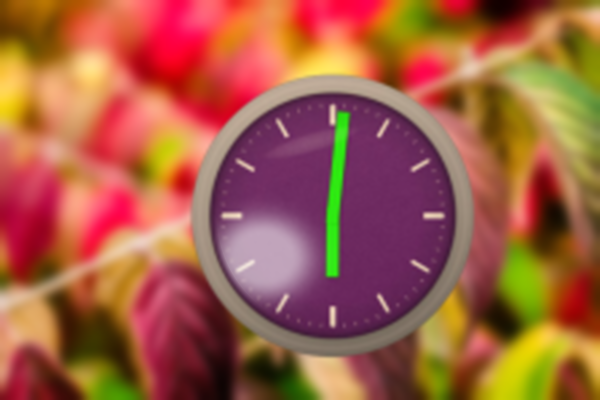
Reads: 6h01
